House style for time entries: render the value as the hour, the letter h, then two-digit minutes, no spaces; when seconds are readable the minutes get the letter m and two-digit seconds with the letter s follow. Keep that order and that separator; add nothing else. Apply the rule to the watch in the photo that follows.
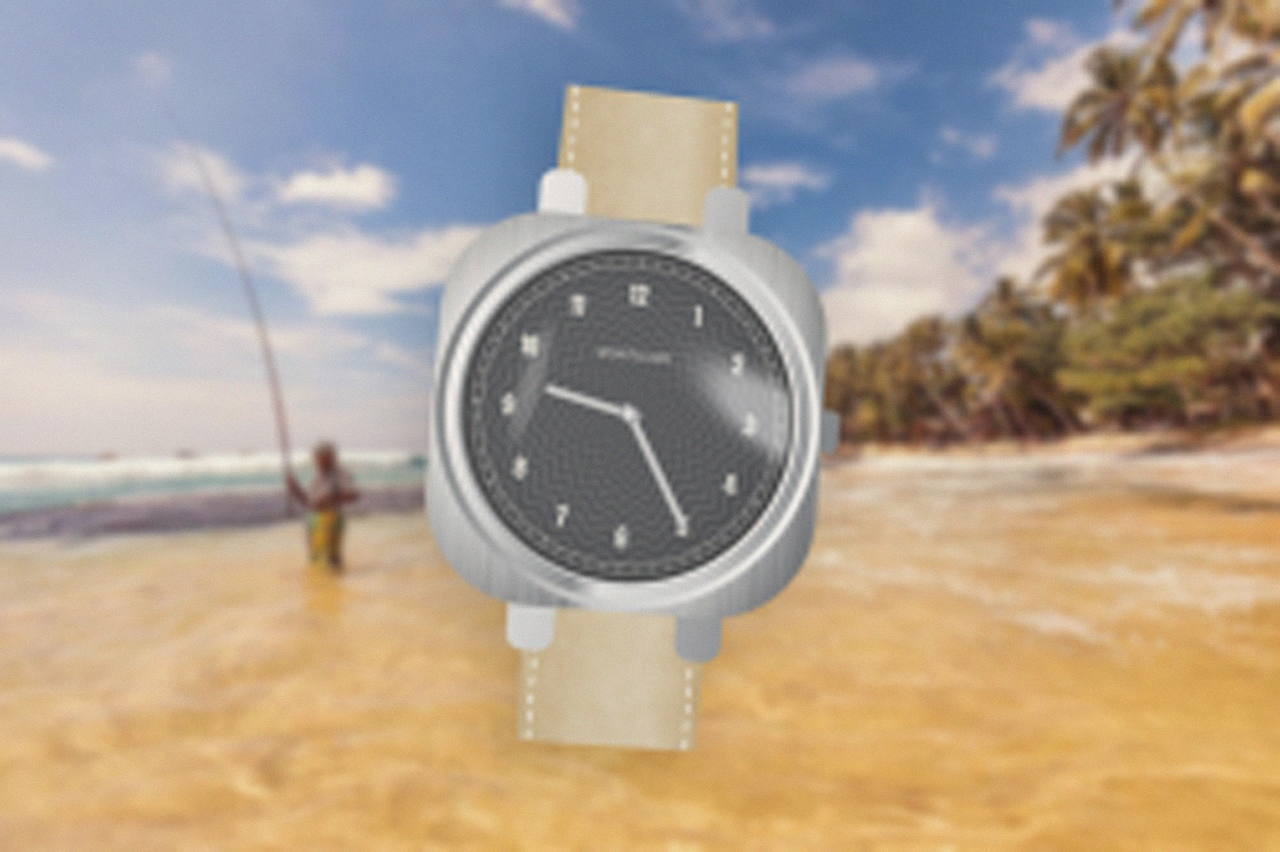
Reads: 9h25
